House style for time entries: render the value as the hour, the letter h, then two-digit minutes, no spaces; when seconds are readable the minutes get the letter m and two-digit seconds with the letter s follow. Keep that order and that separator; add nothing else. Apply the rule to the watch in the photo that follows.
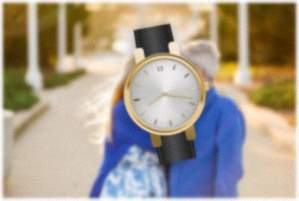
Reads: 8h18
